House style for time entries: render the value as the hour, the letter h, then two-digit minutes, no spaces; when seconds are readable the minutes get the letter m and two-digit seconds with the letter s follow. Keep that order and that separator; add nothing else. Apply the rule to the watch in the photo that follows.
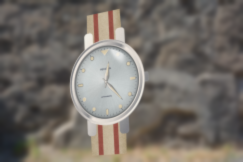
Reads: 12h23
